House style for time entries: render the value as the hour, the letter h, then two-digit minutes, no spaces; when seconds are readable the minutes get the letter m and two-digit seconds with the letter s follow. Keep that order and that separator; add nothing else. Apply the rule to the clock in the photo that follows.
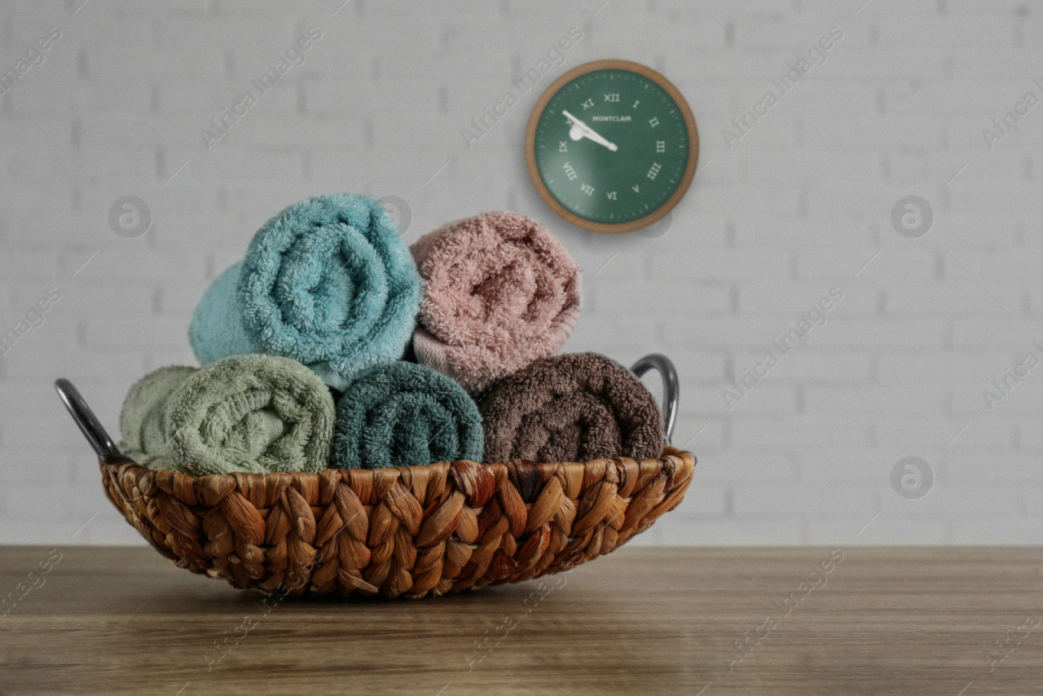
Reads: 9h51
